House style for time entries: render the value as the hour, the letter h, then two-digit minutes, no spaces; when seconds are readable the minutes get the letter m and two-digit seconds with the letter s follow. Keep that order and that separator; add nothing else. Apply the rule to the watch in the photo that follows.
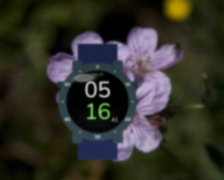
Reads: 5h16
